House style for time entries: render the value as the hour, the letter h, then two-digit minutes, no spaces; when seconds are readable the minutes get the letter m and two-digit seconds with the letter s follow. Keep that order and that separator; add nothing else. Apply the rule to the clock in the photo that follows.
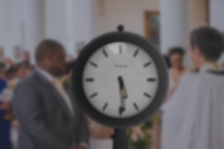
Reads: 5h29
